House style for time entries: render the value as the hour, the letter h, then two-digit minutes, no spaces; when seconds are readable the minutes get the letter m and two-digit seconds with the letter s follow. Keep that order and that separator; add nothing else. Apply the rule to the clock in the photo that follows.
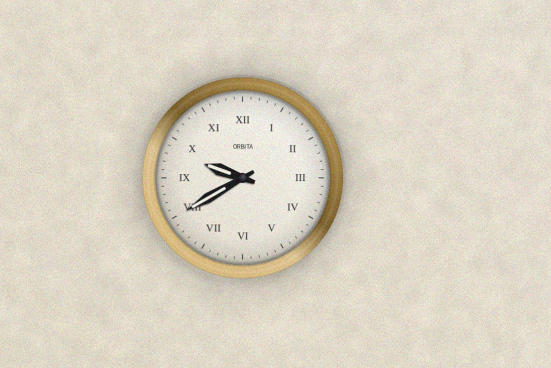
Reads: 9h40
